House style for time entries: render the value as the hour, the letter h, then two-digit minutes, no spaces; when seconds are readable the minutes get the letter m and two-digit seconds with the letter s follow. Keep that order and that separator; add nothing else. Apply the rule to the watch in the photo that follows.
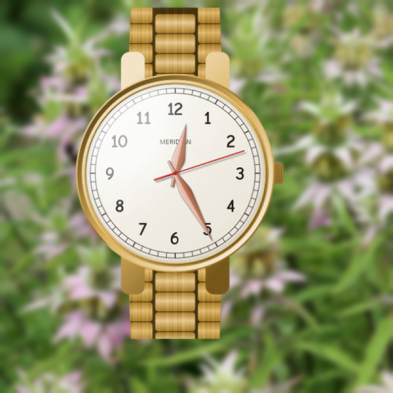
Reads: 12h25m12s
